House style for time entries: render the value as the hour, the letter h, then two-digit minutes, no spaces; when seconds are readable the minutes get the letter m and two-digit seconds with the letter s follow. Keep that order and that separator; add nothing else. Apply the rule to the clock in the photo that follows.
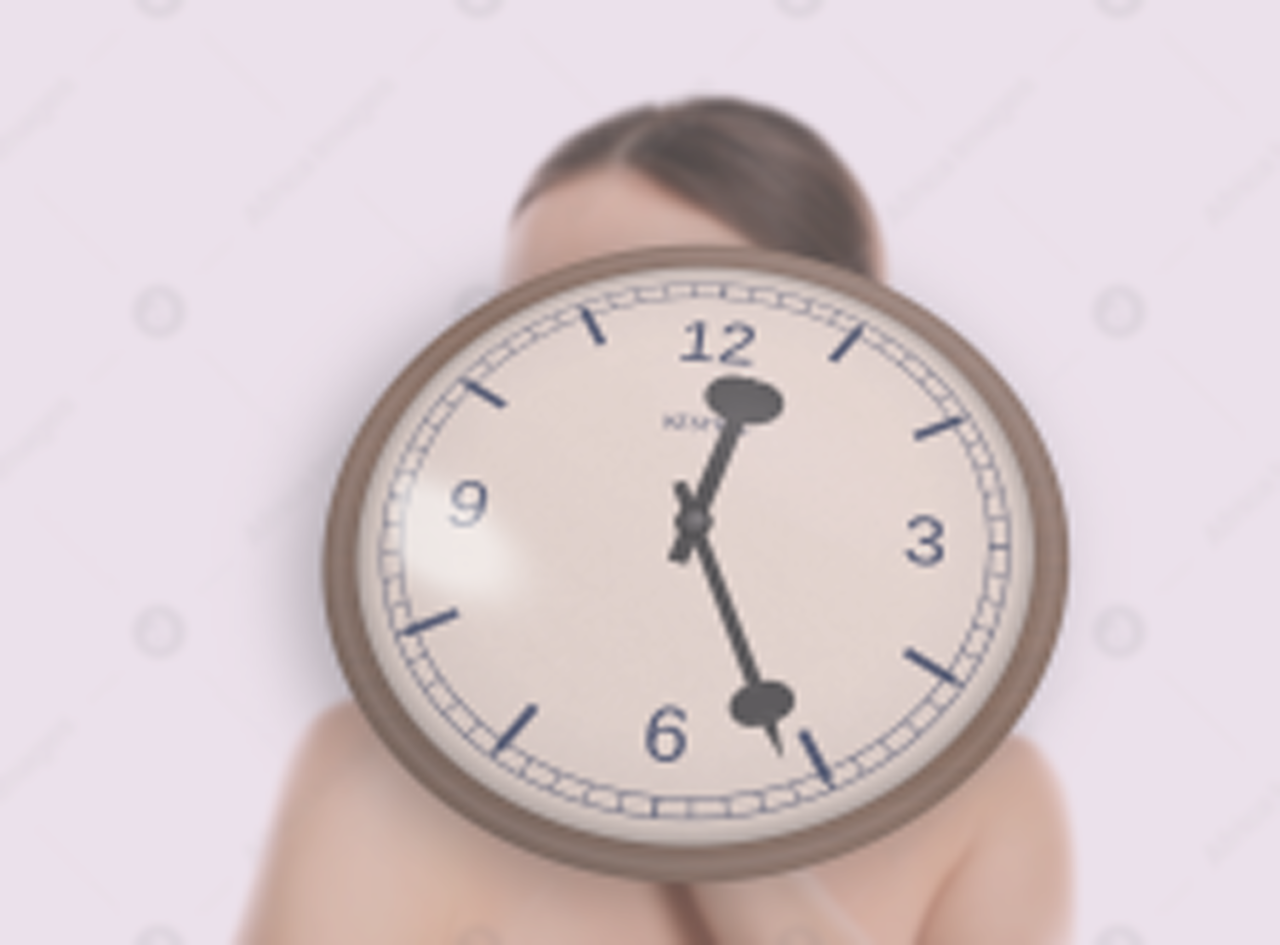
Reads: 12h26
